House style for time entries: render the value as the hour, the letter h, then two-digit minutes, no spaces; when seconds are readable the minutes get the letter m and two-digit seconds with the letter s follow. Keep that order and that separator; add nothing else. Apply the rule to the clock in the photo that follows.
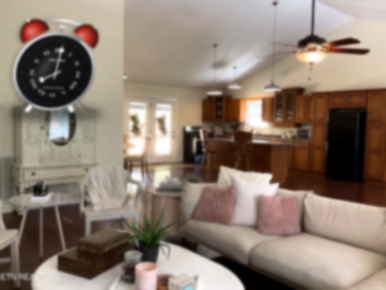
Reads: 8h01
